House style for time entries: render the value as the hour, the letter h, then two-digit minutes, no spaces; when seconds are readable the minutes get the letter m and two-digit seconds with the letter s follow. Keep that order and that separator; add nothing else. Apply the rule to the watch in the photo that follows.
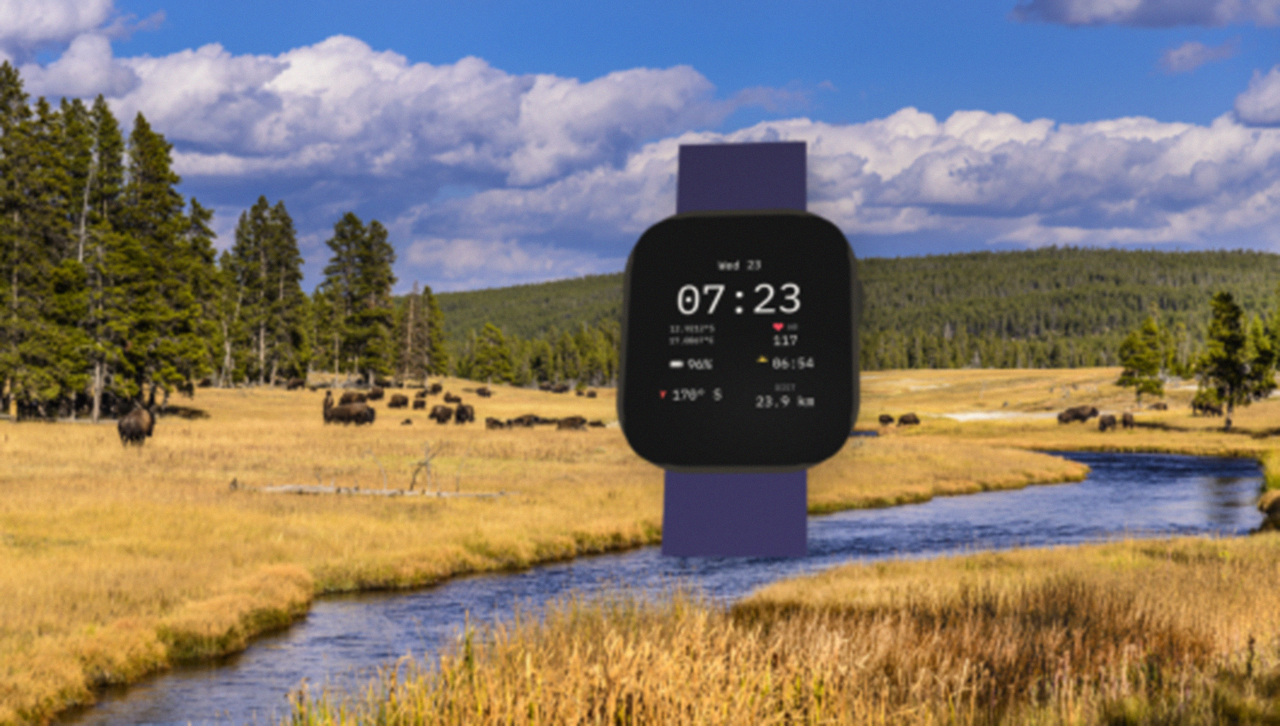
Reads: 7h23
